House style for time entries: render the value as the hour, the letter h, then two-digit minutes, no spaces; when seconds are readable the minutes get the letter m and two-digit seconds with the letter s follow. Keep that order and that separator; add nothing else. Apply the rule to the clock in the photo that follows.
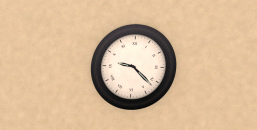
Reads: 9h22
